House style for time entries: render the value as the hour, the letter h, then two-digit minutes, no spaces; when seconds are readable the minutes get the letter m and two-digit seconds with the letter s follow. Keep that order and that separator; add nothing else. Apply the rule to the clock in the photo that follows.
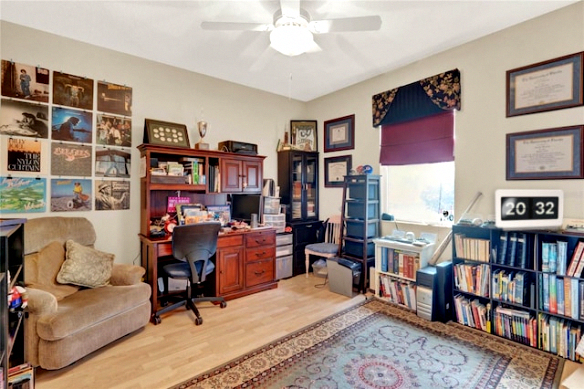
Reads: 20h32
